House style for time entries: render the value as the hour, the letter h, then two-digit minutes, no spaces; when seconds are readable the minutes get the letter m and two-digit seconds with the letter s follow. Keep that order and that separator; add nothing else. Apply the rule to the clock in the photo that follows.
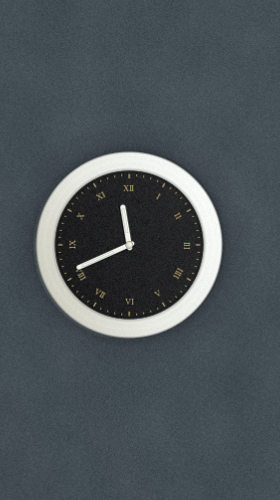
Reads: 11h41
